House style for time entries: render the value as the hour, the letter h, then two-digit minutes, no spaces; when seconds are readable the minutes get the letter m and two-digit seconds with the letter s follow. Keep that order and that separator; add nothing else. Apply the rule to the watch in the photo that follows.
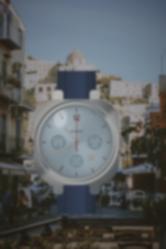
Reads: 10h41
